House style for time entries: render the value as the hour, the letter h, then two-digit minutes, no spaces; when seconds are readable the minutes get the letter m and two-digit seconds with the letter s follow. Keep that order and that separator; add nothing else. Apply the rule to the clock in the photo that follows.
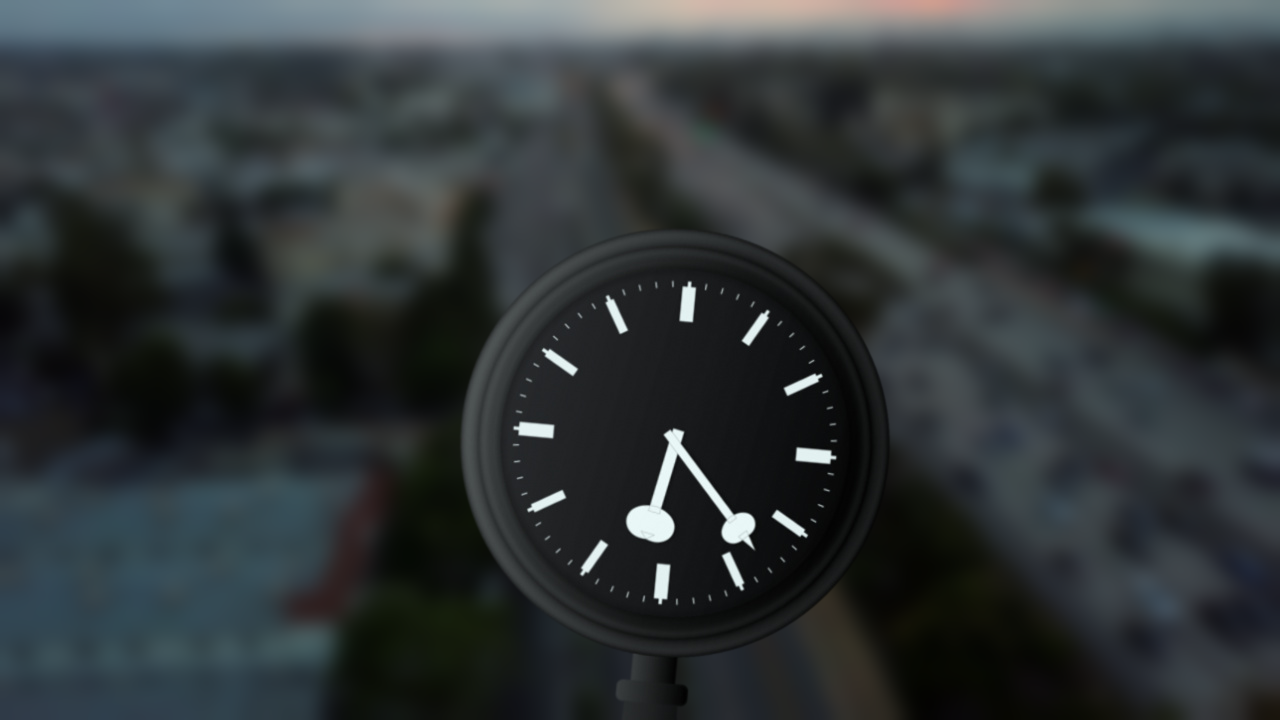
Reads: 6h23
